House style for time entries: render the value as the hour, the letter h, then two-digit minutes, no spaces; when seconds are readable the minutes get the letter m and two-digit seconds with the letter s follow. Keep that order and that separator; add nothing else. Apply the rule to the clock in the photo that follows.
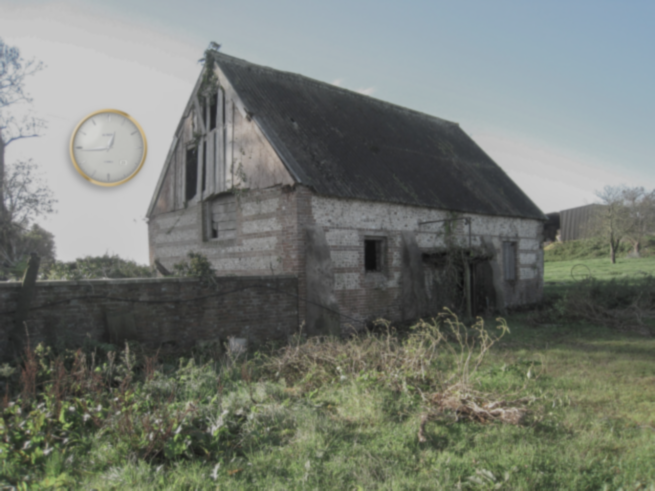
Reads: 12h44
